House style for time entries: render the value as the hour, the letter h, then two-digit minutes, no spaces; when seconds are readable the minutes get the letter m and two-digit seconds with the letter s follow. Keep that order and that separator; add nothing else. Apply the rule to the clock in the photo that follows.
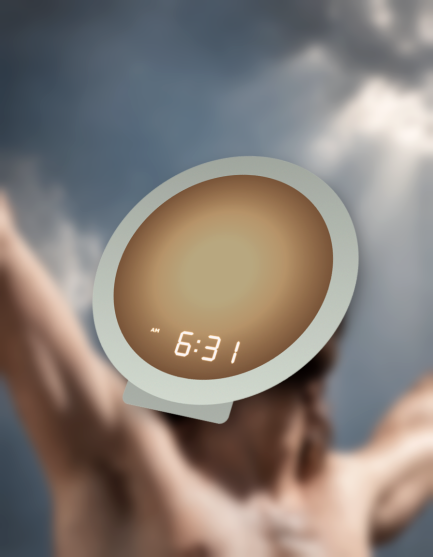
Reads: 6h31
